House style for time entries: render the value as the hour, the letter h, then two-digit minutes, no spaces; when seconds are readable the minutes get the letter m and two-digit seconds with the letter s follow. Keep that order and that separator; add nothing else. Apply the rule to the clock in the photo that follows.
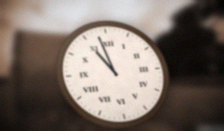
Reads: 10h58
